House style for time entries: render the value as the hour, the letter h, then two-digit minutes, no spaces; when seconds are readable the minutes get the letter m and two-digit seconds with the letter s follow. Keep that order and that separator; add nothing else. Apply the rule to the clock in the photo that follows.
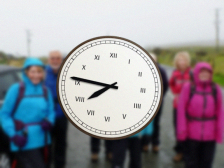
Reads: 7h46
